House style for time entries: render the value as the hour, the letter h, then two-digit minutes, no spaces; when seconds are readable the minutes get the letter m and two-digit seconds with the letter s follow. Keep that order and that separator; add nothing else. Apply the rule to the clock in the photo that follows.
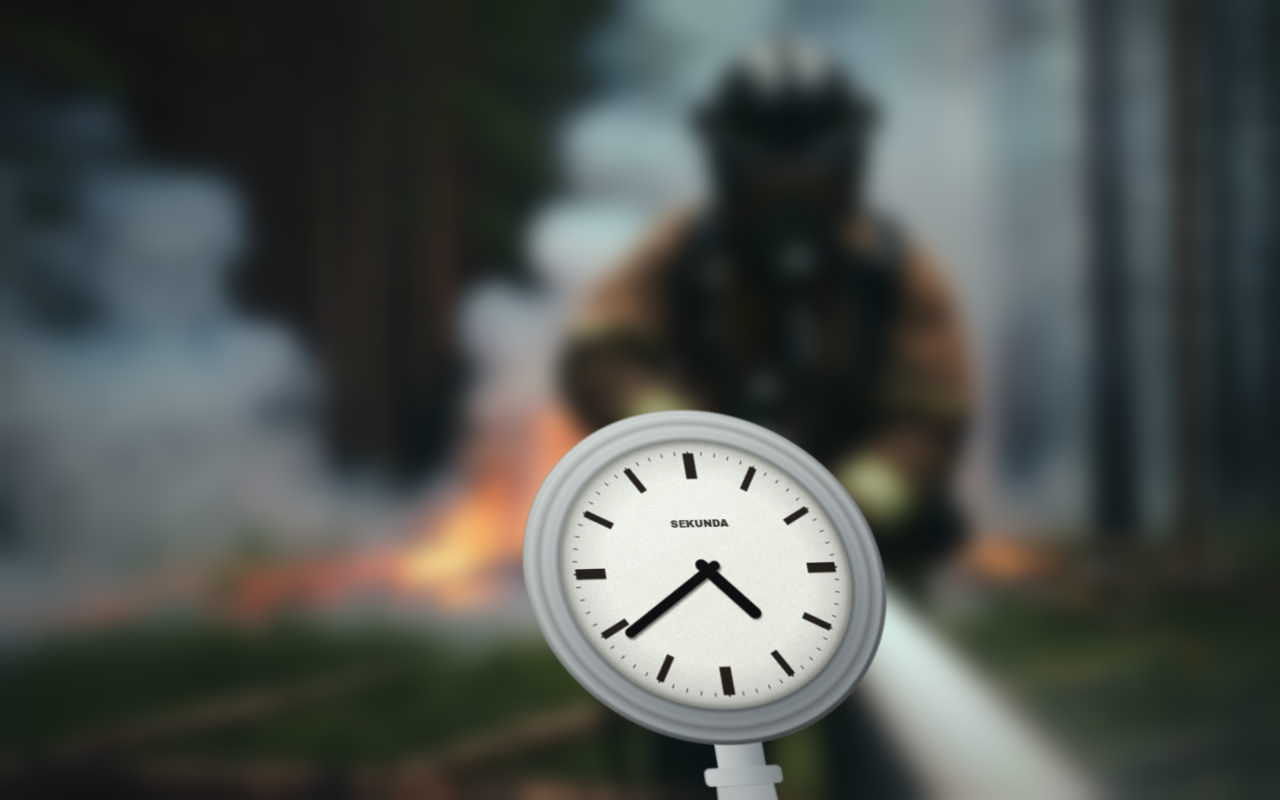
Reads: 4h39
